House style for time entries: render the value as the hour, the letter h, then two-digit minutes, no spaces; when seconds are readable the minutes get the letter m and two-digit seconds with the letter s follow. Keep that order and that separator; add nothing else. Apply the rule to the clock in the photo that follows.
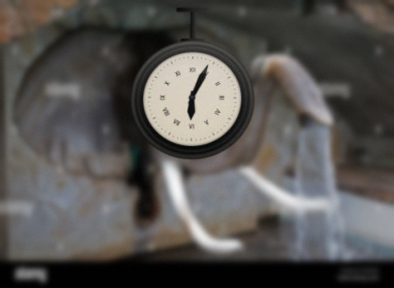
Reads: 6h04
